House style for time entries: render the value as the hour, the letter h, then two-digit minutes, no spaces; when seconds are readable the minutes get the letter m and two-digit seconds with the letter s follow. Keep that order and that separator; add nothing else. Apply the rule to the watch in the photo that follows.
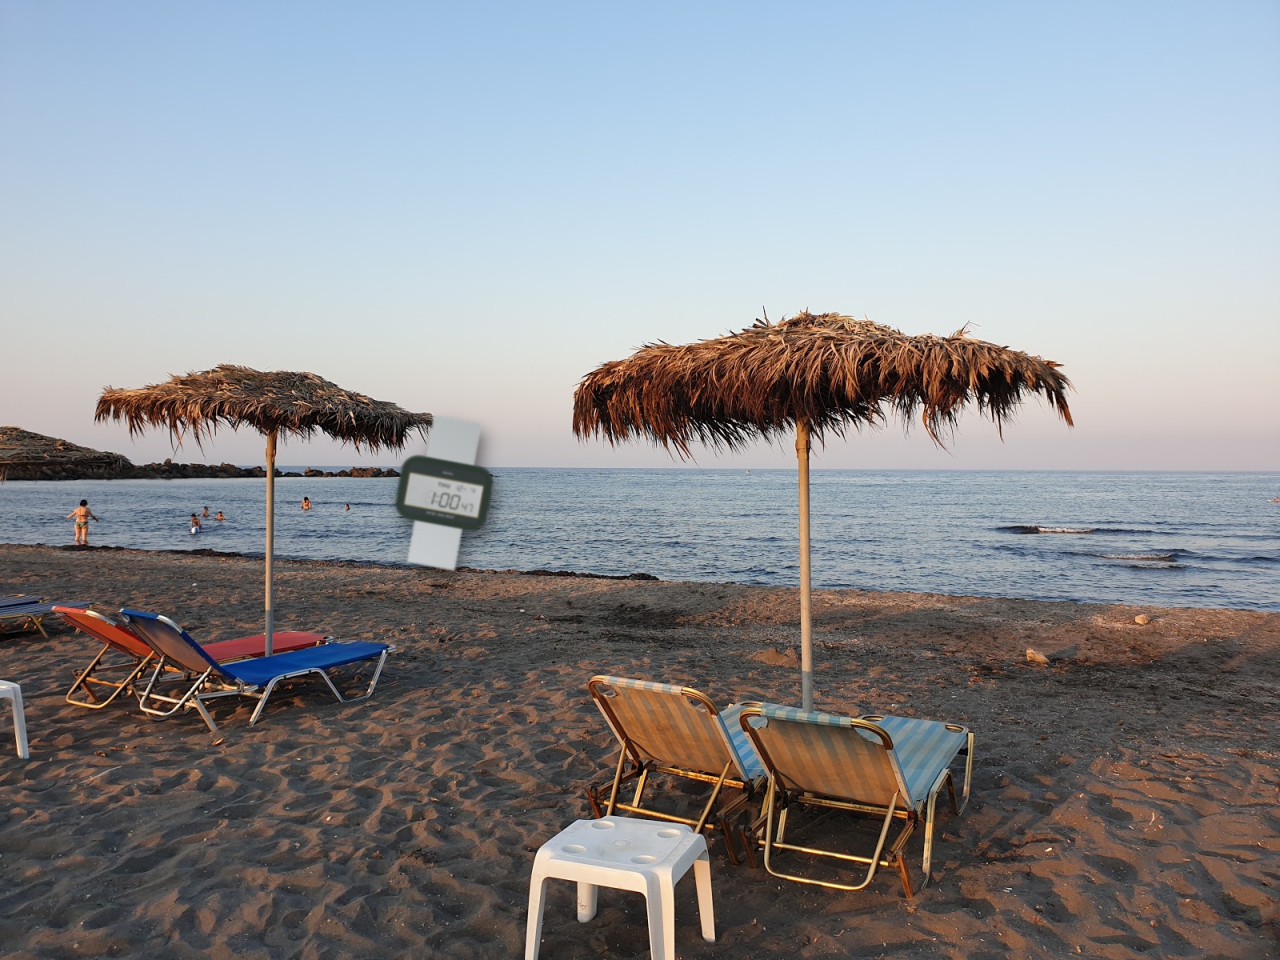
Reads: 1h00
